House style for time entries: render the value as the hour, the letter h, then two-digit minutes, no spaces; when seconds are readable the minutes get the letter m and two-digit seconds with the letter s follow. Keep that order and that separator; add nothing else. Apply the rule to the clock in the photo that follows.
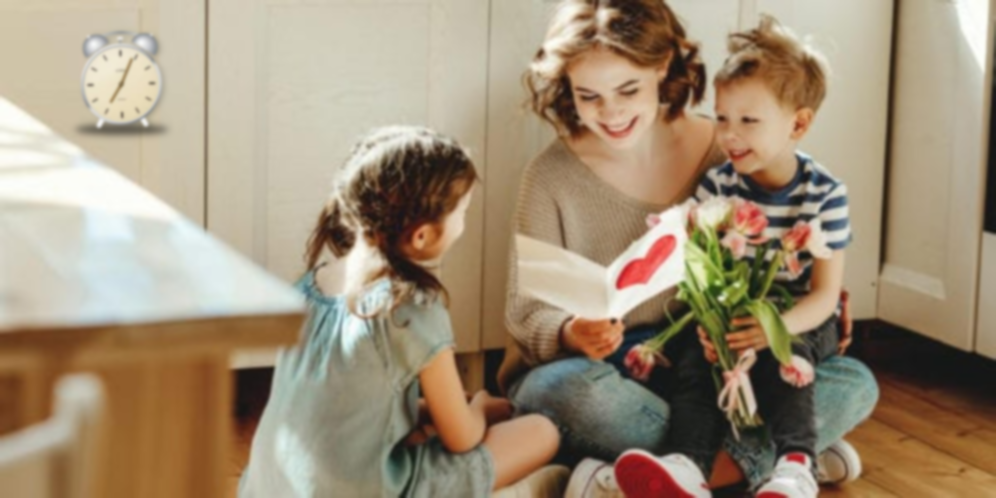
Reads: 7h04
